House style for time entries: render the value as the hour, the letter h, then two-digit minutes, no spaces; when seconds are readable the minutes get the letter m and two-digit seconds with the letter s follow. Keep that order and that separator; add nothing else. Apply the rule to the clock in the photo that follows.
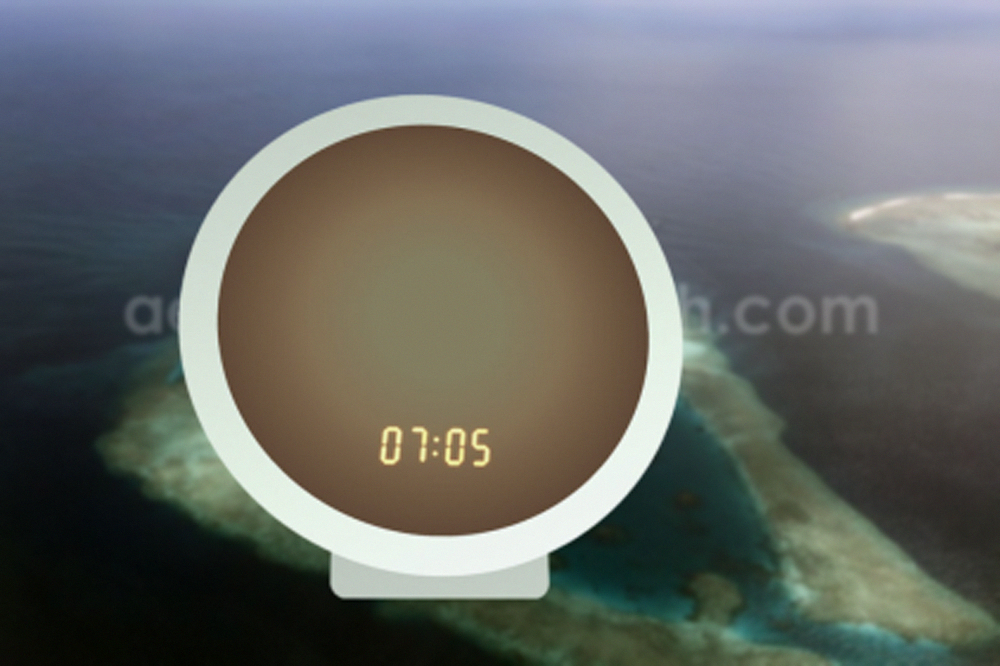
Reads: 7h05
